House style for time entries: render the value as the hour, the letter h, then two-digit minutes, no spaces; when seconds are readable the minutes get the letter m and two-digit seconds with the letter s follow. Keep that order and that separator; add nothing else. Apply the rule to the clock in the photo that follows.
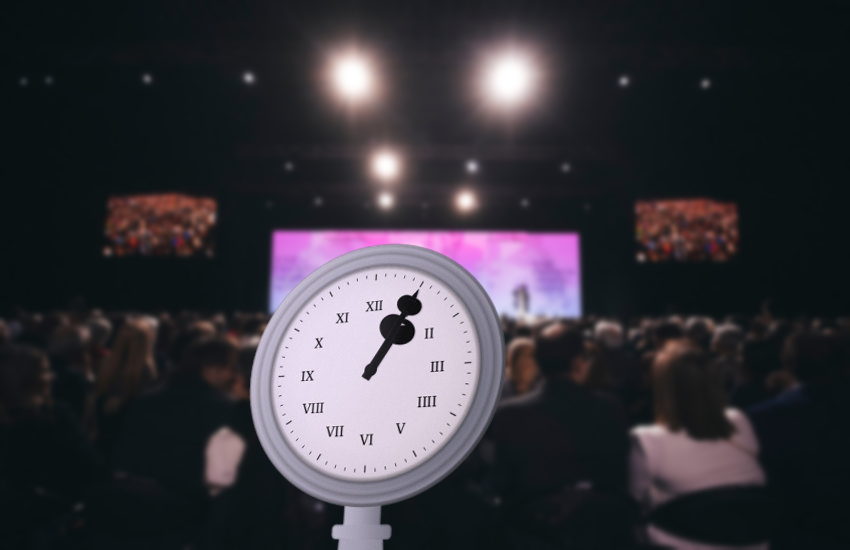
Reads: 1h05
